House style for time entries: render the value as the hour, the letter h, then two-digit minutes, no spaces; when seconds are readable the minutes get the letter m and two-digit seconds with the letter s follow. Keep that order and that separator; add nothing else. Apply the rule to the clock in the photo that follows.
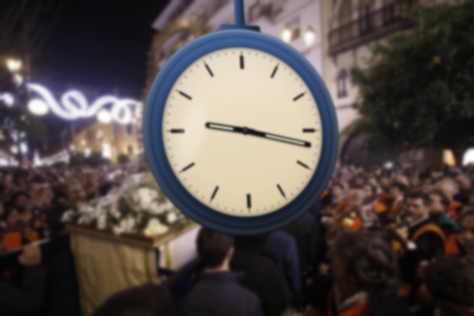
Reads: 9h17
